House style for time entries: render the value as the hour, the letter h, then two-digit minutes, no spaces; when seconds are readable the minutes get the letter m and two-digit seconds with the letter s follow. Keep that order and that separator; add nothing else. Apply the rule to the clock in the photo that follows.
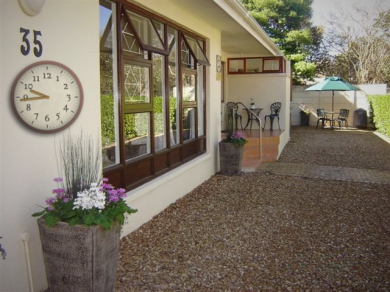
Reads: 9h44
